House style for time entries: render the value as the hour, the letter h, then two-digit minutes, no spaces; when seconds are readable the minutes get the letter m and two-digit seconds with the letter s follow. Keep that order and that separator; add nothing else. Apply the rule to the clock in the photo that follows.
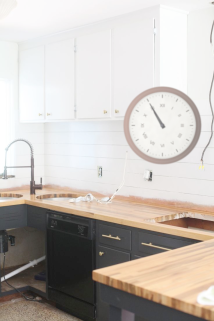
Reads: 10h55
